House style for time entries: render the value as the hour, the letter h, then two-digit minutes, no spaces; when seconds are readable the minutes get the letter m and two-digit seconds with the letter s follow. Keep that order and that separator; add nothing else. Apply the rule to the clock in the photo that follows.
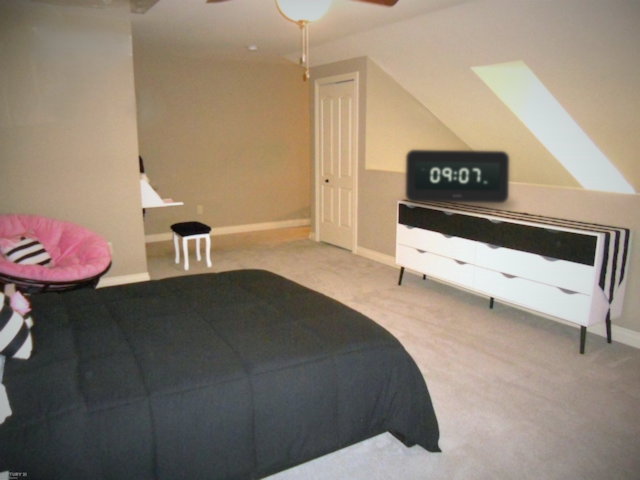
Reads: 9h07
